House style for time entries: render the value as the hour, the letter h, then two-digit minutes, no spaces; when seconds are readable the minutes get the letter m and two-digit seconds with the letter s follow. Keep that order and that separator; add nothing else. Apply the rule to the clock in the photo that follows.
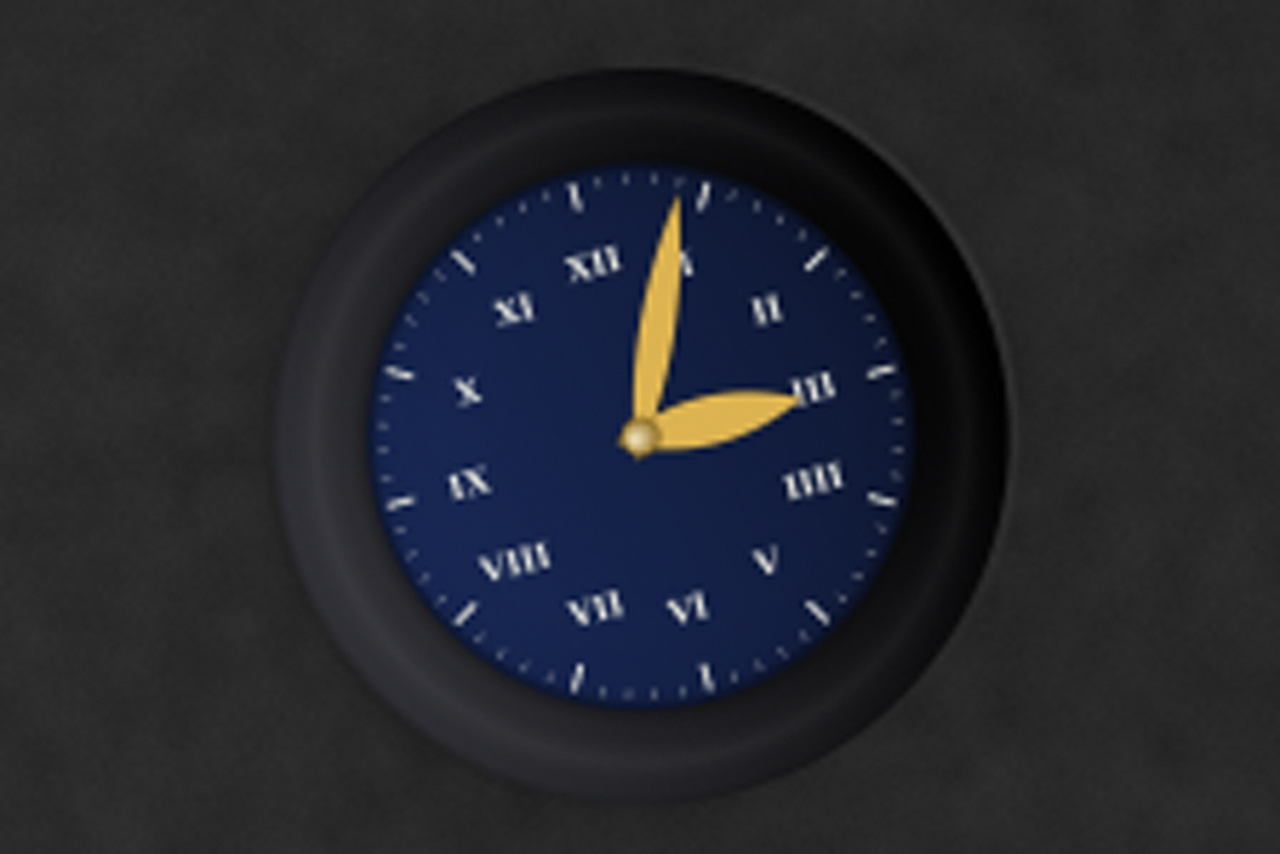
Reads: 3h04
